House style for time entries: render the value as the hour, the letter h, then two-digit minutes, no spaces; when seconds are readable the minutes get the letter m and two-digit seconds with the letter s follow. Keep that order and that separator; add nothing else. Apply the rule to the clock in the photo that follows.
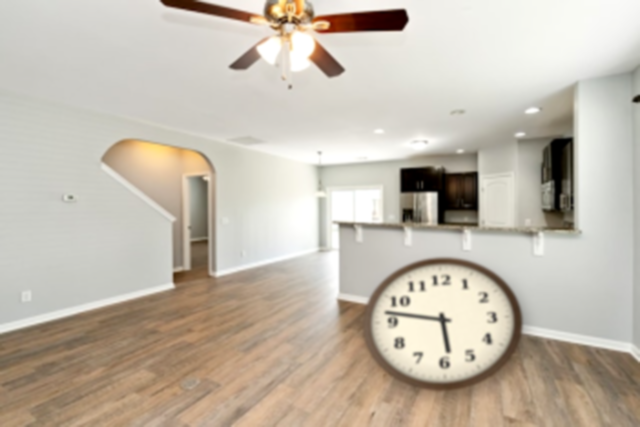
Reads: 5h47
